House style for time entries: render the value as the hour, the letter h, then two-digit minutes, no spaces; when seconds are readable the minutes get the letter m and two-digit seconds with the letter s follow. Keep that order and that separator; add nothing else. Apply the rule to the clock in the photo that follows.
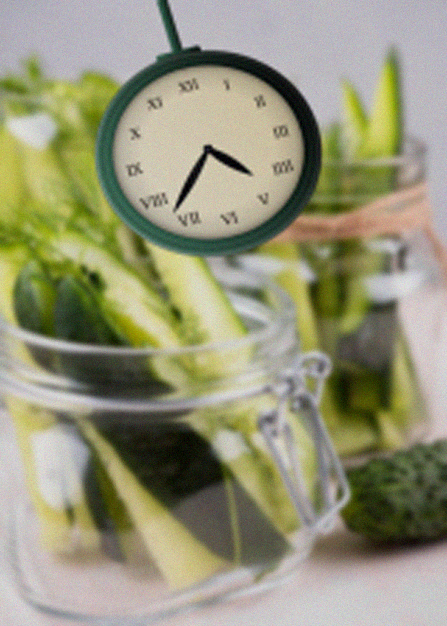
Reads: 4h37
